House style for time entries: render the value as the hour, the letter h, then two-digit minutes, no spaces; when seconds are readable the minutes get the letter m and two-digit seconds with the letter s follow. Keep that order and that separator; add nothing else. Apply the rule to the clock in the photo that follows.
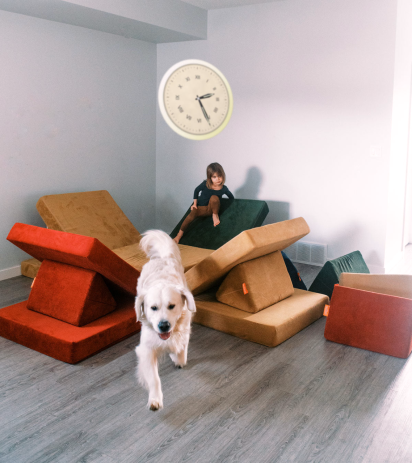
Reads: 2h26
